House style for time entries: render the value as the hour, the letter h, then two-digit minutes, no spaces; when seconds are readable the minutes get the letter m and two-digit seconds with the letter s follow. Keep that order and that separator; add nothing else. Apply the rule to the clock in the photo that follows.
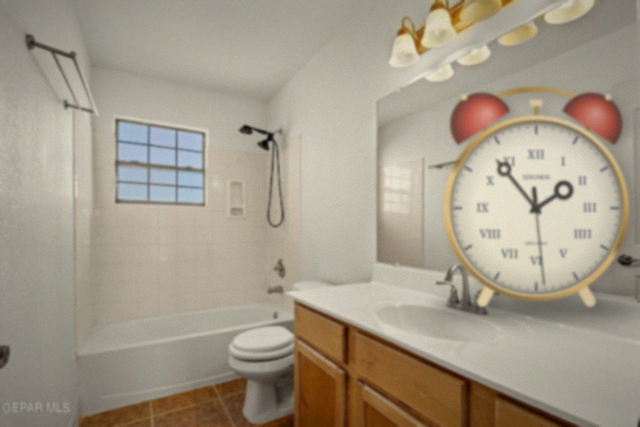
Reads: 1h53m29s
